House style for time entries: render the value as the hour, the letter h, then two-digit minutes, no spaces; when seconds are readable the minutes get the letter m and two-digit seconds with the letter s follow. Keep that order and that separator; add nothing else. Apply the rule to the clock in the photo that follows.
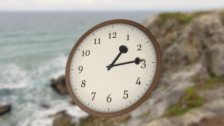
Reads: 1h14
